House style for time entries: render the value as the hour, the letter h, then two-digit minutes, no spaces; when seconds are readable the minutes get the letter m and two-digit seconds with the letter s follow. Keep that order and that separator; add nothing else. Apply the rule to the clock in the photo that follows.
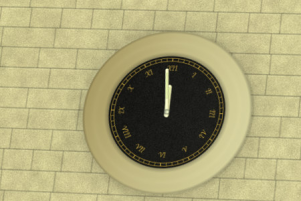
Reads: 11h59
